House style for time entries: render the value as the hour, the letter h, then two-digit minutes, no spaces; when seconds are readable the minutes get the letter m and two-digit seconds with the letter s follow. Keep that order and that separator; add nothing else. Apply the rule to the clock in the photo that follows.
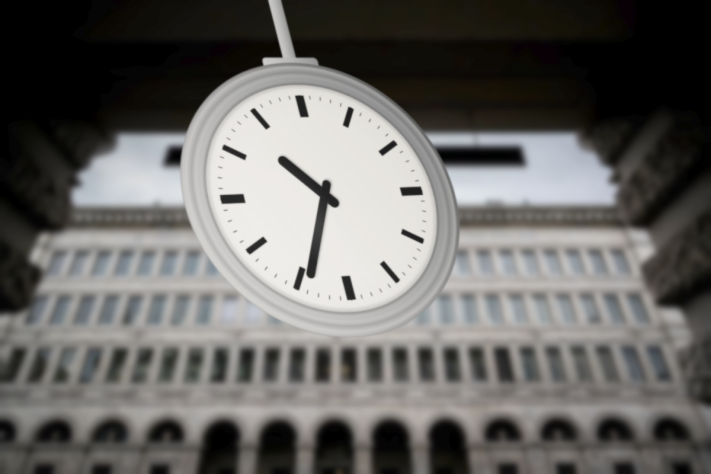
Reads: 10h34
